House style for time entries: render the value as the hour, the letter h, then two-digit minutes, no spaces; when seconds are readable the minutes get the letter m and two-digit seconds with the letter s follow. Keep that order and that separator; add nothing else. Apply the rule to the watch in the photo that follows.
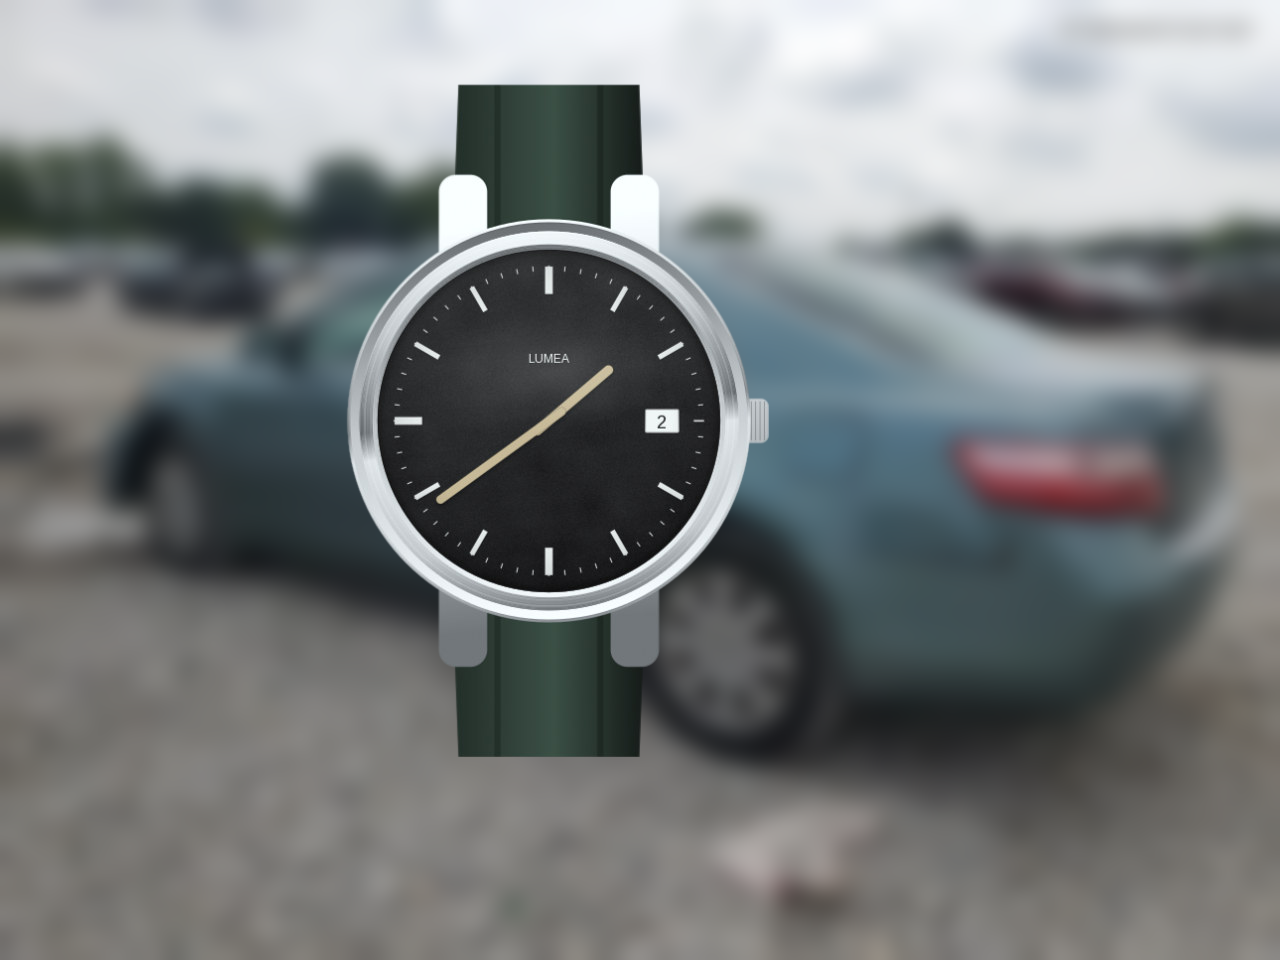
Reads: 1h39
